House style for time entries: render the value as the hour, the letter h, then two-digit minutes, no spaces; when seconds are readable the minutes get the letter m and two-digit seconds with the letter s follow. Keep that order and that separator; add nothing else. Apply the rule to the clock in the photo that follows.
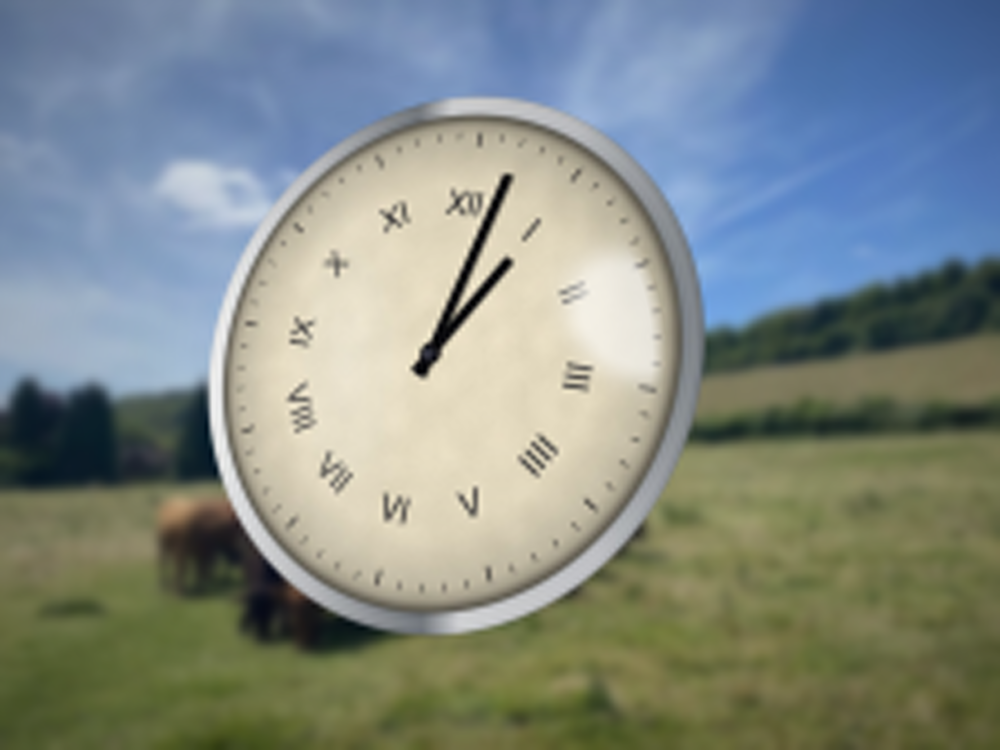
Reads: 1h02
